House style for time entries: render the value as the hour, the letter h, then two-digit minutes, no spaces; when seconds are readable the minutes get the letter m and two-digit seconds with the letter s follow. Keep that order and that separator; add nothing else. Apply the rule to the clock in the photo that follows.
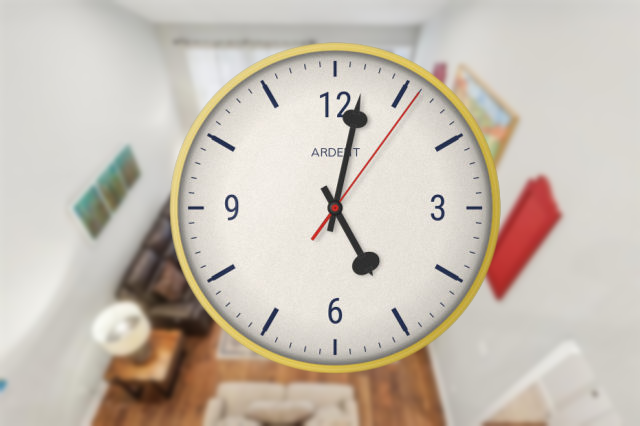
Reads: 5h02m06s
